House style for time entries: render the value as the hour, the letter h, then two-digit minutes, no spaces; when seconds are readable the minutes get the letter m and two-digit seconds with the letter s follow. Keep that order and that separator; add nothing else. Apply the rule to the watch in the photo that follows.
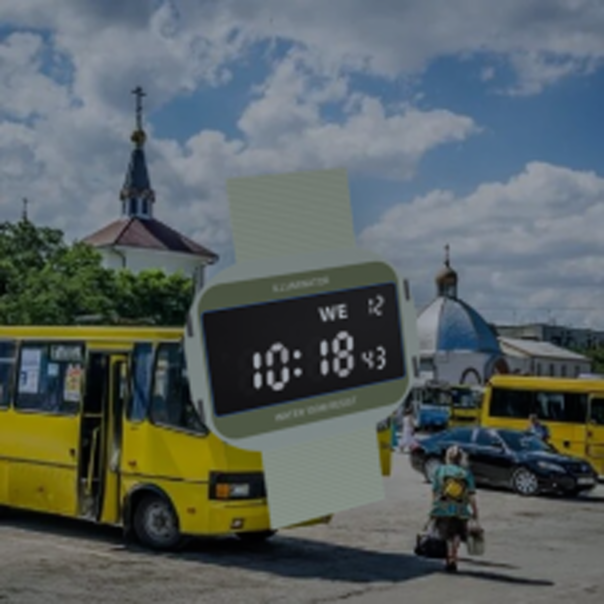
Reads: 10h18m43s
